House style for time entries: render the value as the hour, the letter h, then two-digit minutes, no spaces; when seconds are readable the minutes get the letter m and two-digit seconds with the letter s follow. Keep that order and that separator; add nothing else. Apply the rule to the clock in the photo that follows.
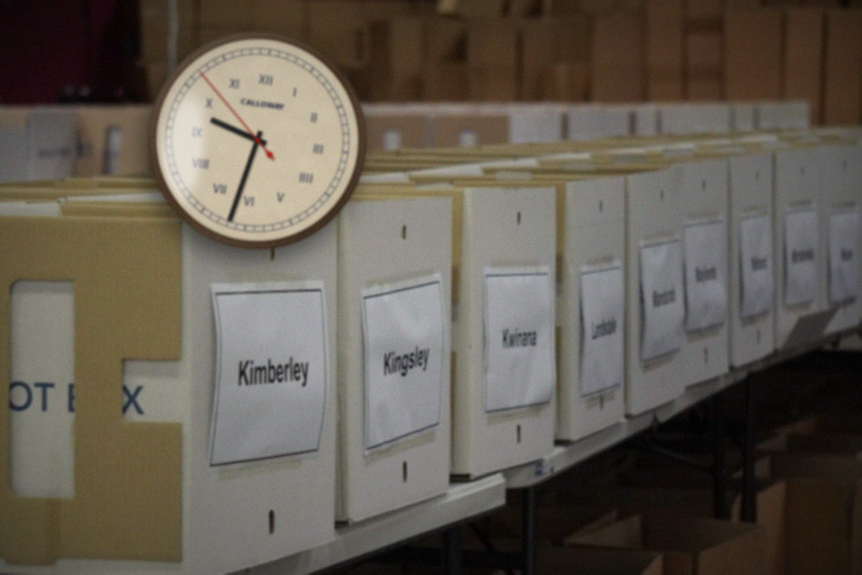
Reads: 9h31m52s
